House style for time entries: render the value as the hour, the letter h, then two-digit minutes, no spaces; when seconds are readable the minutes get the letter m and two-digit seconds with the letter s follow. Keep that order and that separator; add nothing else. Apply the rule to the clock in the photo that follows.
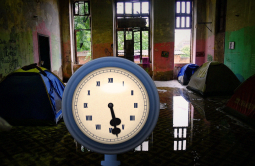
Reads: 5h28
